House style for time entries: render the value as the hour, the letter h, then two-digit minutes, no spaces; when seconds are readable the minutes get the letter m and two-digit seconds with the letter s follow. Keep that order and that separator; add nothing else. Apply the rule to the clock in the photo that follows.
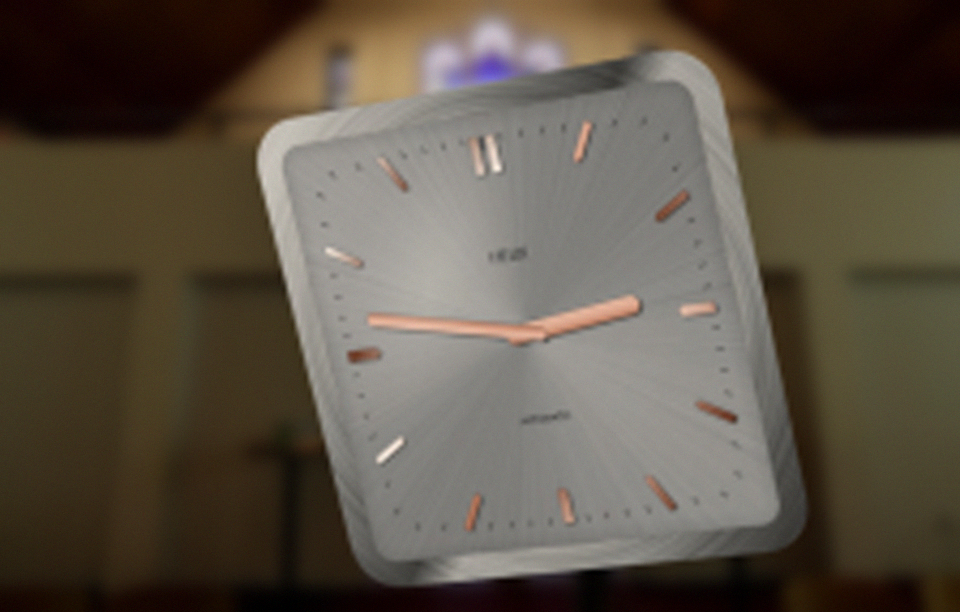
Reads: 2h47
